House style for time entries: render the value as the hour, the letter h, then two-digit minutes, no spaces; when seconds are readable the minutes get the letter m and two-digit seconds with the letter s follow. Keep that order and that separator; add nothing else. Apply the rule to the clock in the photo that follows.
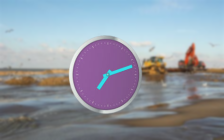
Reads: 7h12
